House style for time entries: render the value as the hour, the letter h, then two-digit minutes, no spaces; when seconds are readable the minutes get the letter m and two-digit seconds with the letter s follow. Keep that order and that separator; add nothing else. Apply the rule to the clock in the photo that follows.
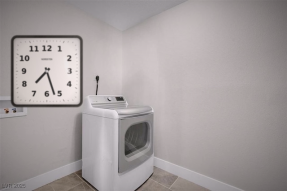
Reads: 7h27
